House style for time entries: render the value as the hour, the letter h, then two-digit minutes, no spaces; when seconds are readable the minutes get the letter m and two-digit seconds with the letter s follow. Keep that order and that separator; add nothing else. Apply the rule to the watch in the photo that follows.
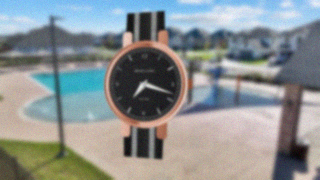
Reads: 7h18
